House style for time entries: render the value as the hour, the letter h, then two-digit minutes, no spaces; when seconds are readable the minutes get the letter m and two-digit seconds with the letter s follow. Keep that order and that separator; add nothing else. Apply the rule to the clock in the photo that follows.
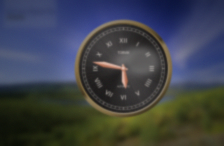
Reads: 5h47
